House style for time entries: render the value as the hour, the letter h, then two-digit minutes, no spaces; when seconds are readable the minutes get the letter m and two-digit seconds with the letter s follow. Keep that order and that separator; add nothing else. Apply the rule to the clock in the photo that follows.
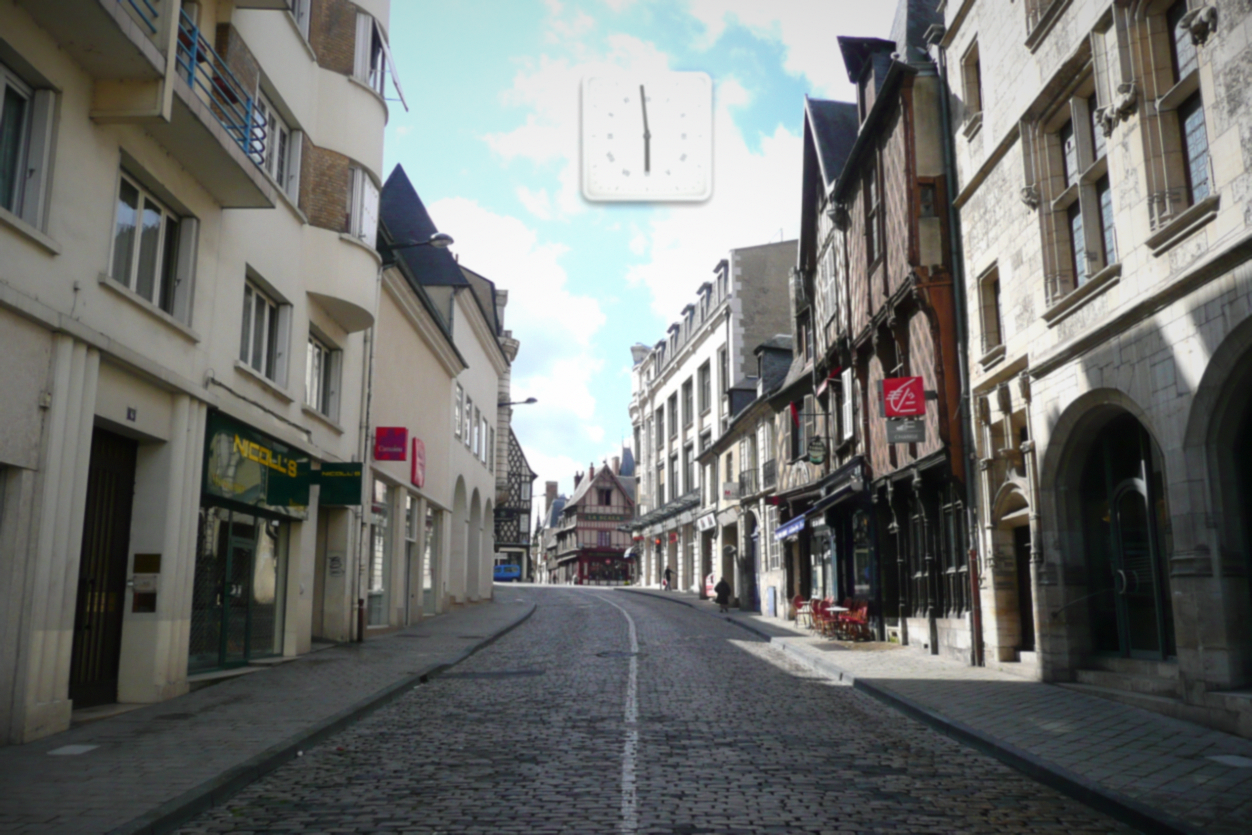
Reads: 5h59
